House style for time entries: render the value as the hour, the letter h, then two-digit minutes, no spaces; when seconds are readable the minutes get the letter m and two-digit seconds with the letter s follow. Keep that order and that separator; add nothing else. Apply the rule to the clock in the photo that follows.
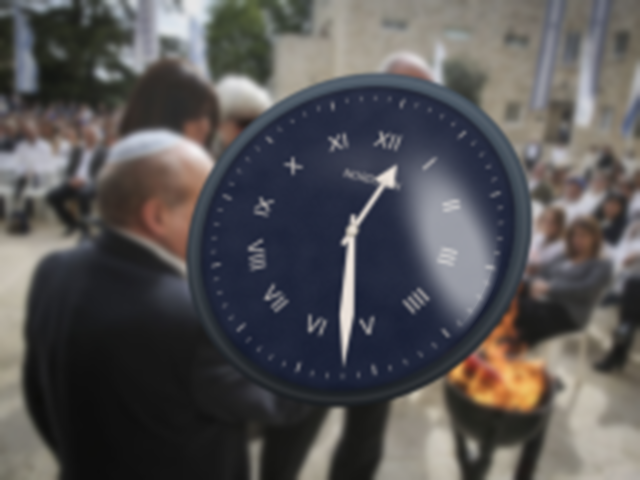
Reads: 12h27
